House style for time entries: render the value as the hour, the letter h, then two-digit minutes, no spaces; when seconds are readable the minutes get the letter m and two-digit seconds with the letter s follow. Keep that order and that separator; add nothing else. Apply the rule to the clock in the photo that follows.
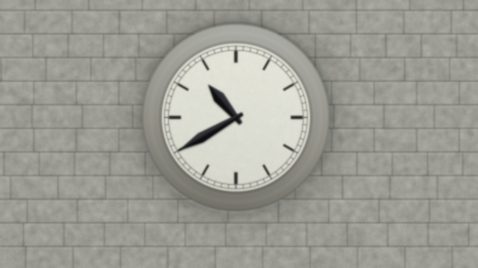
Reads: 10h40
